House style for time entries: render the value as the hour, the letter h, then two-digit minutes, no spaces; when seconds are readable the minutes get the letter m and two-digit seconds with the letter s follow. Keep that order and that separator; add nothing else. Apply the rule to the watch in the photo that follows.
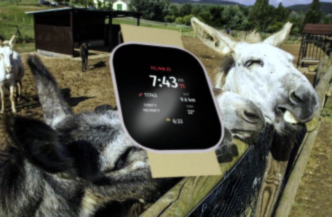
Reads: 7h43
